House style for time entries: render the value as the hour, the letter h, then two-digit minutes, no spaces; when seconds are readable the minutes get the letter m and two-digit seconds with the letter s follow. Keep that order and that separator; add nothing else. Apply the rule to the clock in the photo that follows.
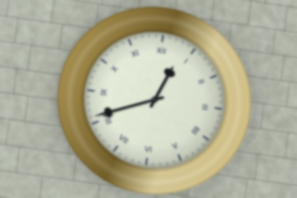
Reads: 12h41
